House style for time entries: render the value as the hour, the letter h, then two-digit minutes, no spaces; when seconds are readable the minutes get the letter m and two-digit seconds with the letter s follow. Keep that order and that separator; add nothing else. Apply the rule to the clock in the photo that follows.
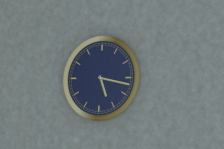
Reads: 5h17
